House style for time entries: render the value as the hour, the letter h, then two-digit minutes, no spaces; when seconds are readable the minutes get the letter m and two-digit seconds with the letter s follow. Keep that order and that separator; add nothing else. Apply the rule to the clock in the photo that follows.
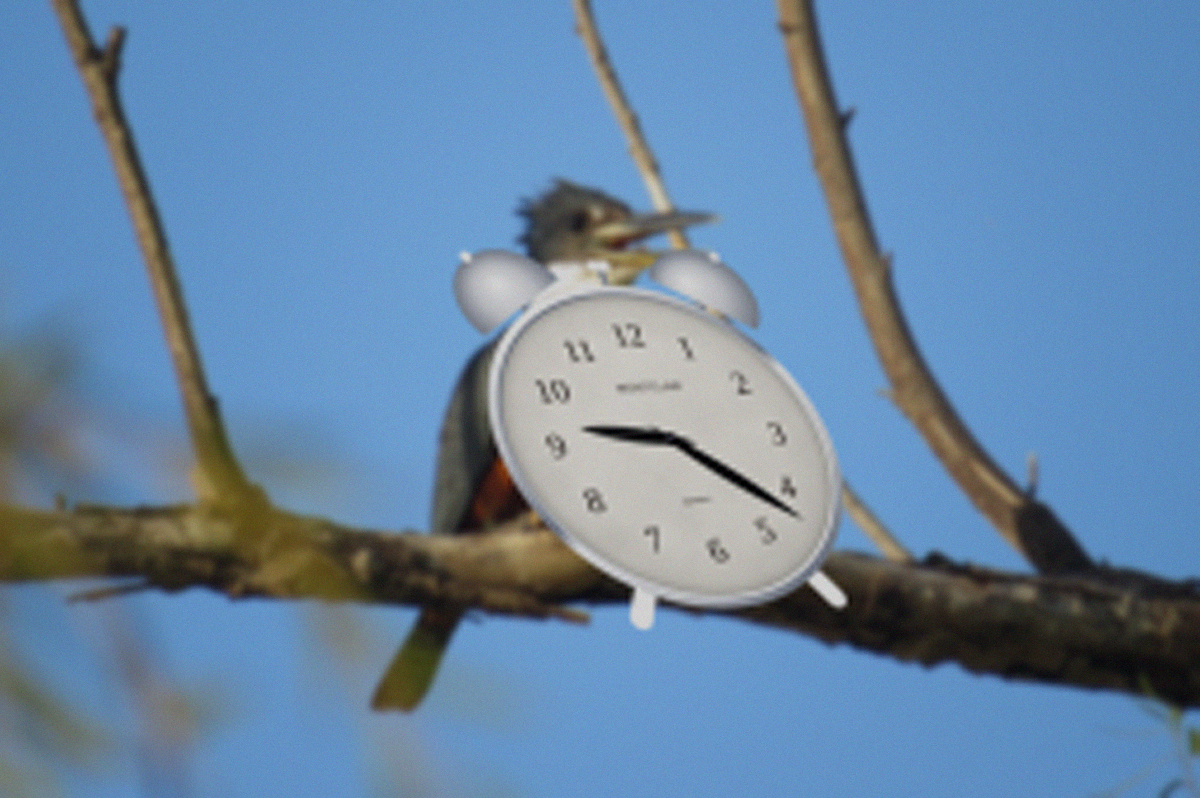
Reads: 9h22
